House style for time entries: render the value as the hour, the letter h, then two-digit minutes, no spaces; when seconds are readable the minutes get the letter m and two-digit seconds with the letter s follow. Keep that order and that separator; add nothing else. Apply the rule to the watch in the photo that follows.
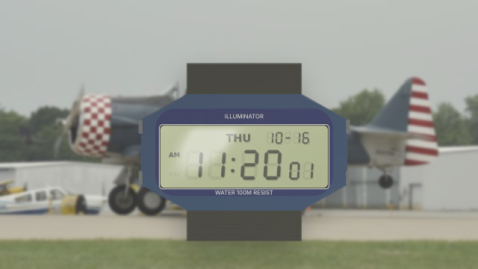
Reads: 11h20m01s
